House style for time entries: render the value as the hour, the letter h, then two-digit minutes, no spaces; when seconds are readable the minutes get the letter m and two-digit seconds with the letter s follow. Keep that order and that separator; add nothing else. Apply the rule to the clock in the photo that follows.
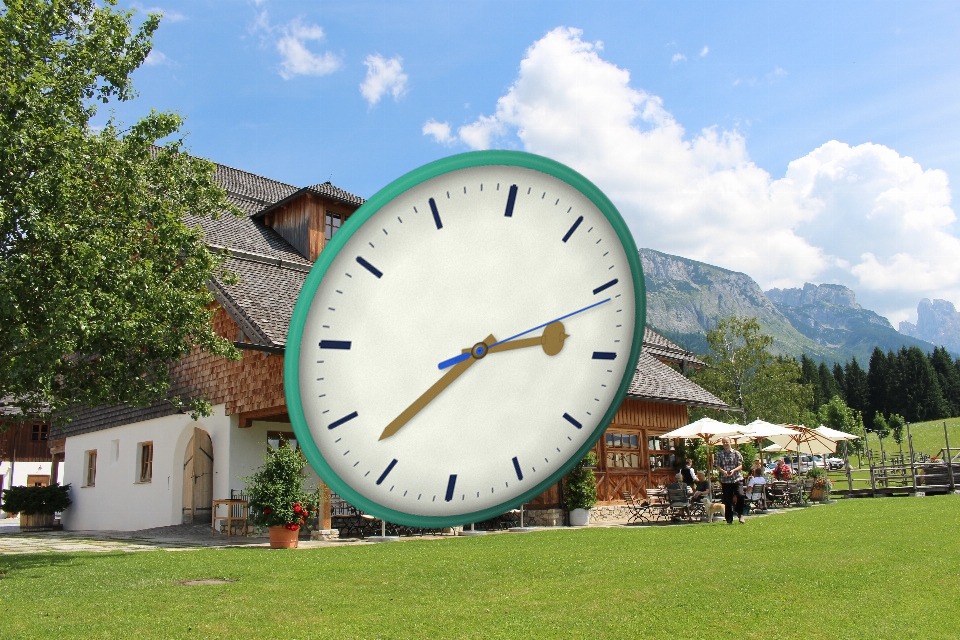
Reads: 2h37m11s
